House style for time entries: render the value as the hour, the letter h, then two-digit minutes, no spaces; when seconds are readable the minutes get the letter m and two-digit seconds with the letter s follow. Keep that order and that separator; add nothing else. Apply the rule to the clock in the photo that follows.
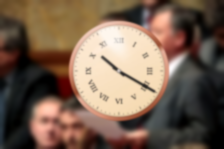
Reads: 10h20
